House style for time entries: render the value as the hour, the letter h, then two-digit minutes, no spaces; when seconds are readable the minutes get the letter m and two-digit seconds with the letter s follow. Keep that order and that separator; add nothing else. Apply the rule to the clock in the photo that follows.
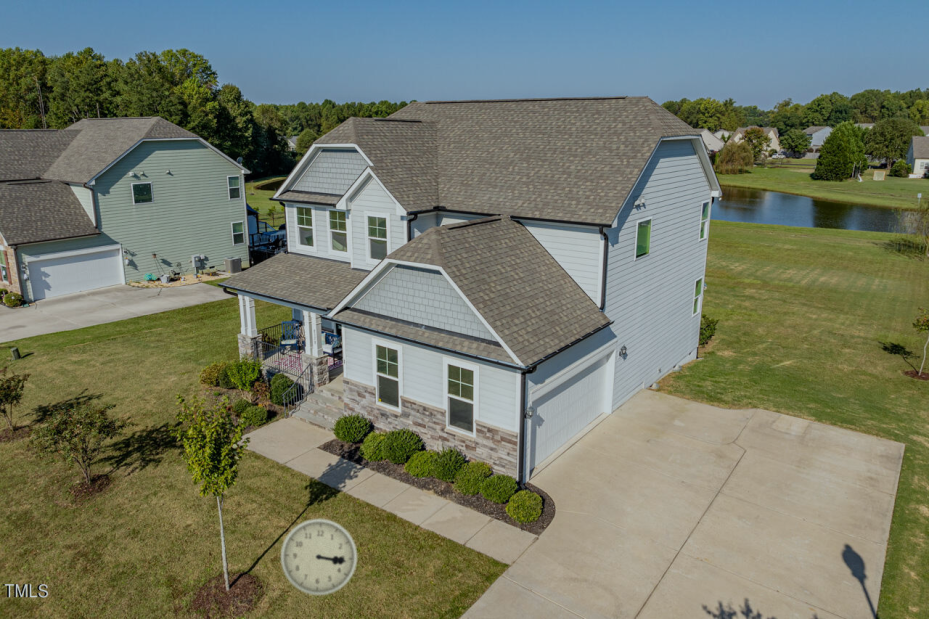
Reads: 3h16
